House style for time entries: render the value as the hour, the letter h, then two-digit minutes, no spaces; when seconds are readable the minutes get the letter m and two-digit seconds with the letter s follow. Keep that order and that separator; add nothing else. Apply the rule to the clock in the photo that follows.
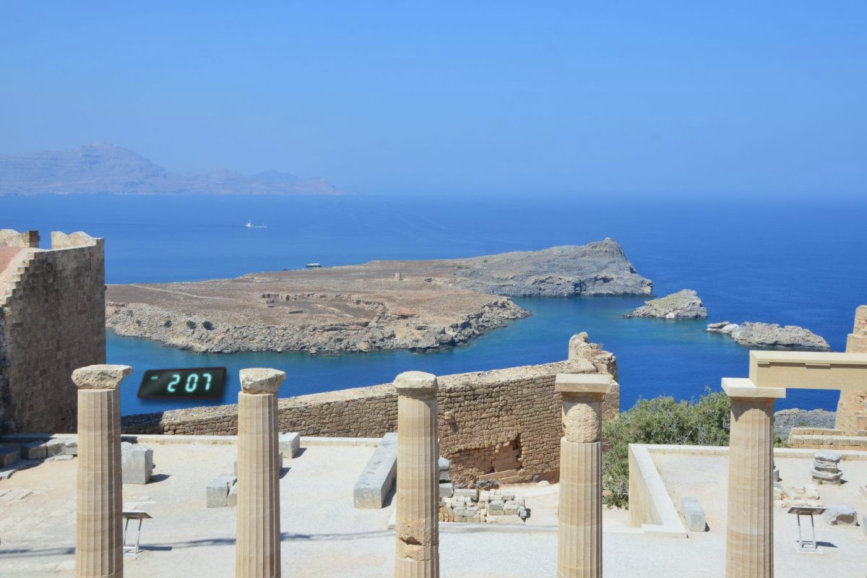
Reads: 2h07
